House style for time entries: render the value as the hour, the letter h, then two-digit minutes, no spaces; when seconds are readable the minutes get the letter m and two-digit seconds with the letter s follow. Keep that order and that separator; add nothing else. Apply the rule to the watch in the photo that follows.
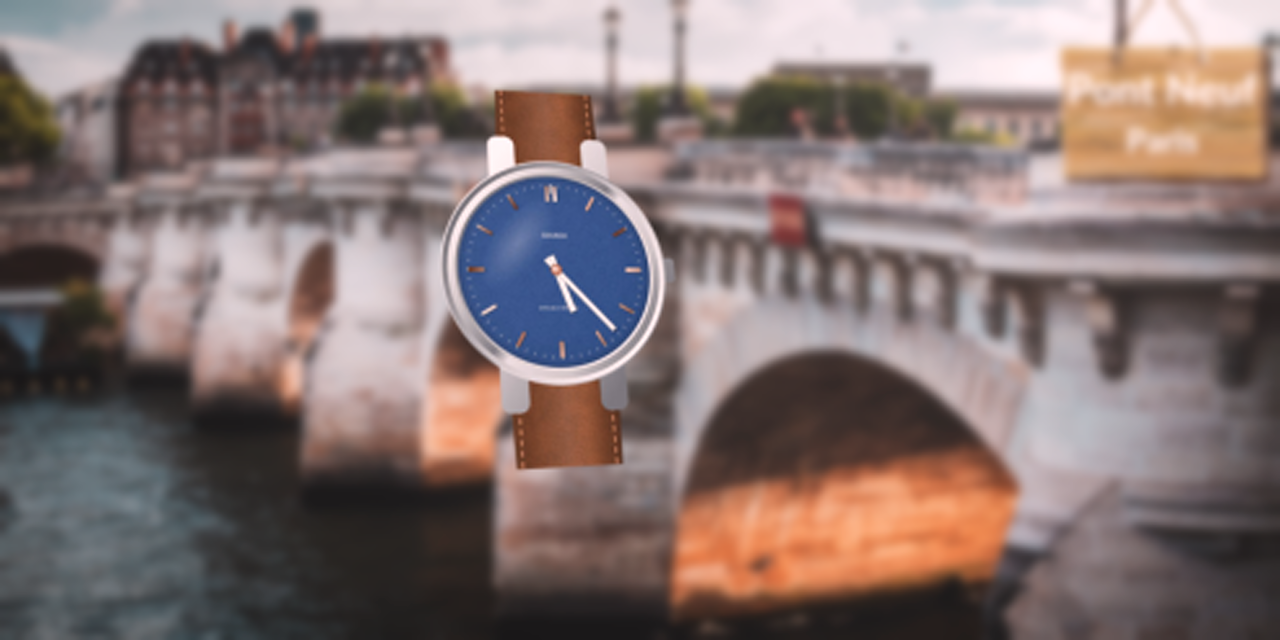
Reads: 5h23
